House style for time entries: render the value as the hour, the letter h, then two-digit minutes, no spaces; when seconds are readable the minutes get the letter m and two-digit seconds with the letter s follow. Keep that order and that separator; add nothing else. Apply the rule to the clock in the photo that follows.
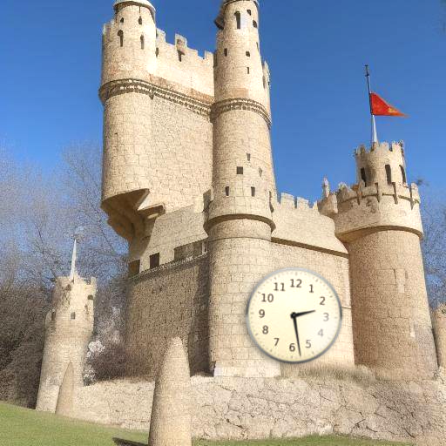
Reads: 2h28
